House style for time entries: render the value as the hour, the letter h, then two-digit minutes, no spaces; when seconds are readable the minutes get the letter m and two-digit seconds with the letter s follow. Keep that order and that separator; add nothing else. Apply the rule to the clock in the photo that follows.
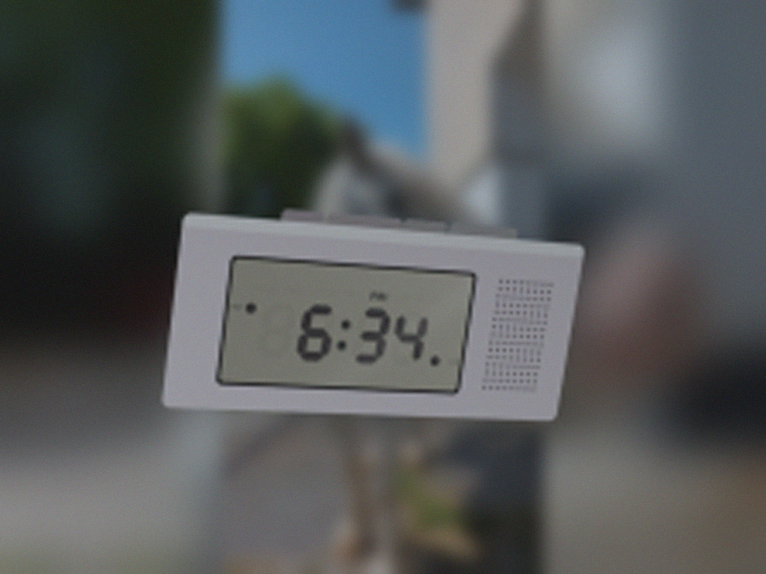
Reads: 6h34
